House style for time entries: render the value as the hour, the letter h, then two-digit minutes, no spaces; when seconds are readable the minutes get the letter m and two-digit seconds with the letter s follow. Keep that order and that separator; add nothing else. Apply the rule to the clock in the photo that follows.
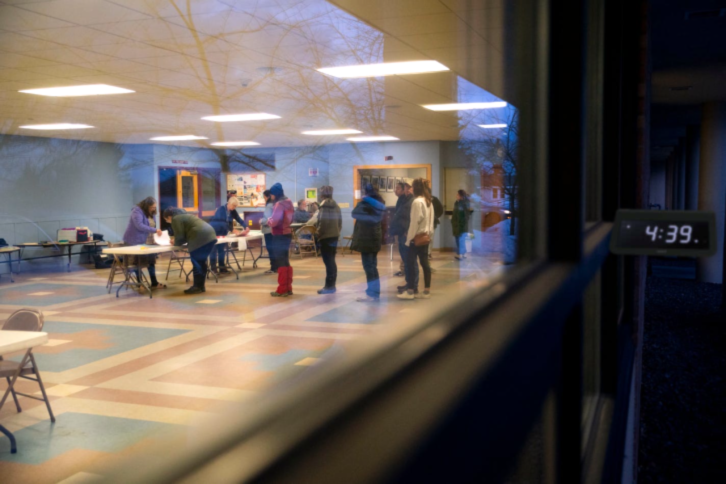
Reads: 4h39
